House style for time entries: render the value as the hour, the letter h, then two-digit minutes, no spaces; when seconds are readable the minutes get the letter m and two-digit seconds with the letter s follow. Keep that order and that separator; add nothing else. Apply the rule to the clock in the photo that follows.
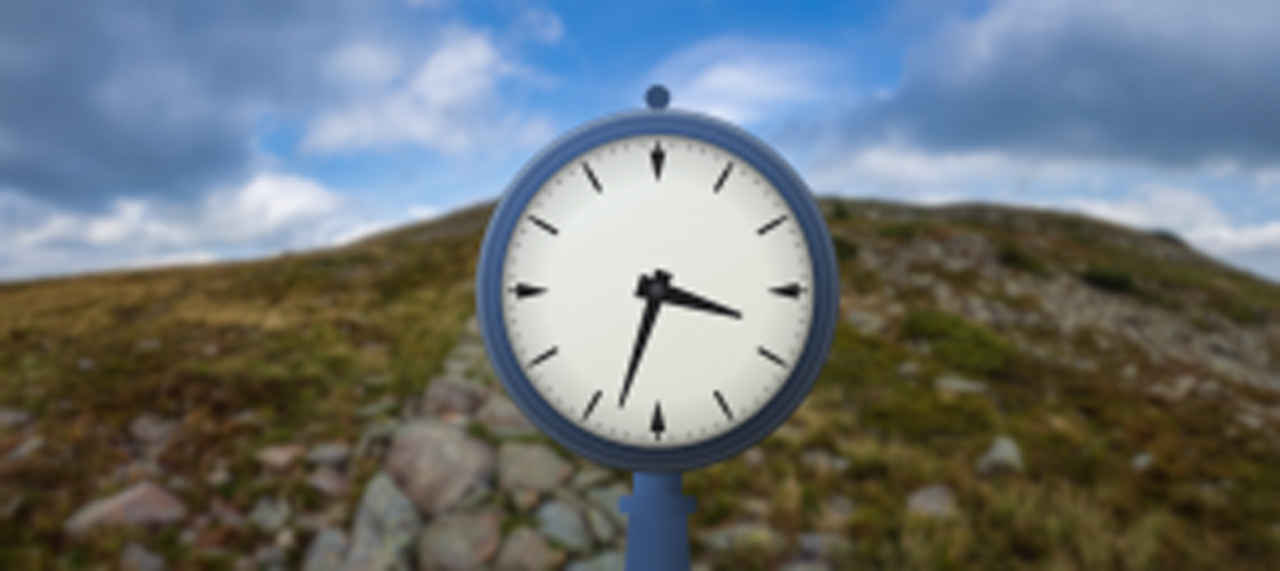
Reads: 3h33
